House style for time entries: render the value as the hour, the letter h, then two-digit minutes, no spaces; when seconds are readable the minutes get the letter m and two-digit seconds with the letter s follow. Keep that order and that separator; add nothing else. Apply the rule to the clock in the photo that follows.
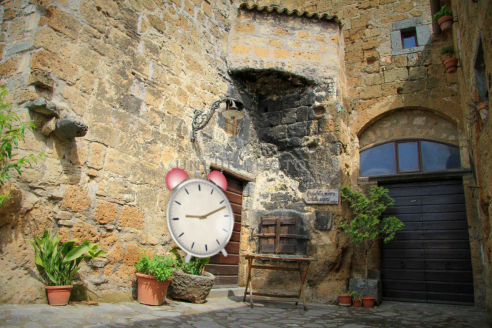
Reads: 9h12
